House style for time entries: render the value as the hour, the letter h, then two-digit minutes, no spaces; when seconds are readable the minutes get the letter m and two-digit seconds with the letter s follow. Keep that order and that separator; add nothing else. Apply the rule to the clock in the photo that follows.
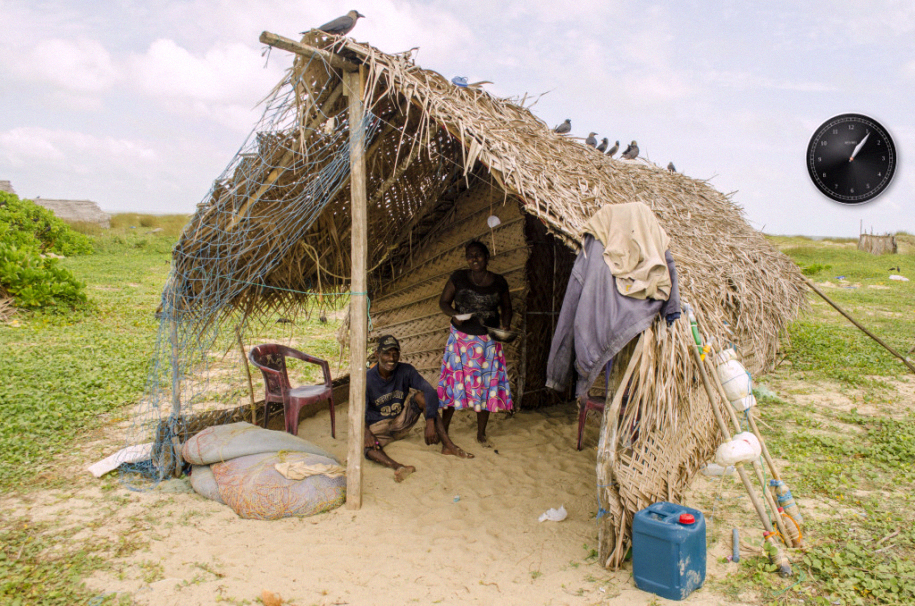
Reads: 1h06
